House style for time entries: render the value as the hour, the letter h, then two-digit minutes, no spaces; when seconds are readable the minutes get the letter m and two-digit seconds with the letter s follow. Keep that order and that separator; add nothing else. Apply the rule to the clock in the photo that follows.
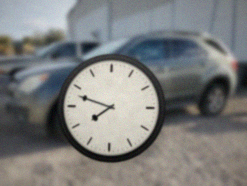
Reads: 7h48
